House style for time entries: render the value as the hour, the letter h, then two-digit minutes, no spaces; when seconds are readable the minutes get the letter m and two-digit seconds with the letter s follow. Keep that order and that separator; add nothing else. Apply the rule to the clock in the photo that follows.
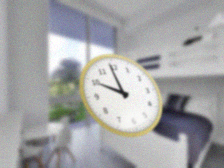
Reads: 9h59
